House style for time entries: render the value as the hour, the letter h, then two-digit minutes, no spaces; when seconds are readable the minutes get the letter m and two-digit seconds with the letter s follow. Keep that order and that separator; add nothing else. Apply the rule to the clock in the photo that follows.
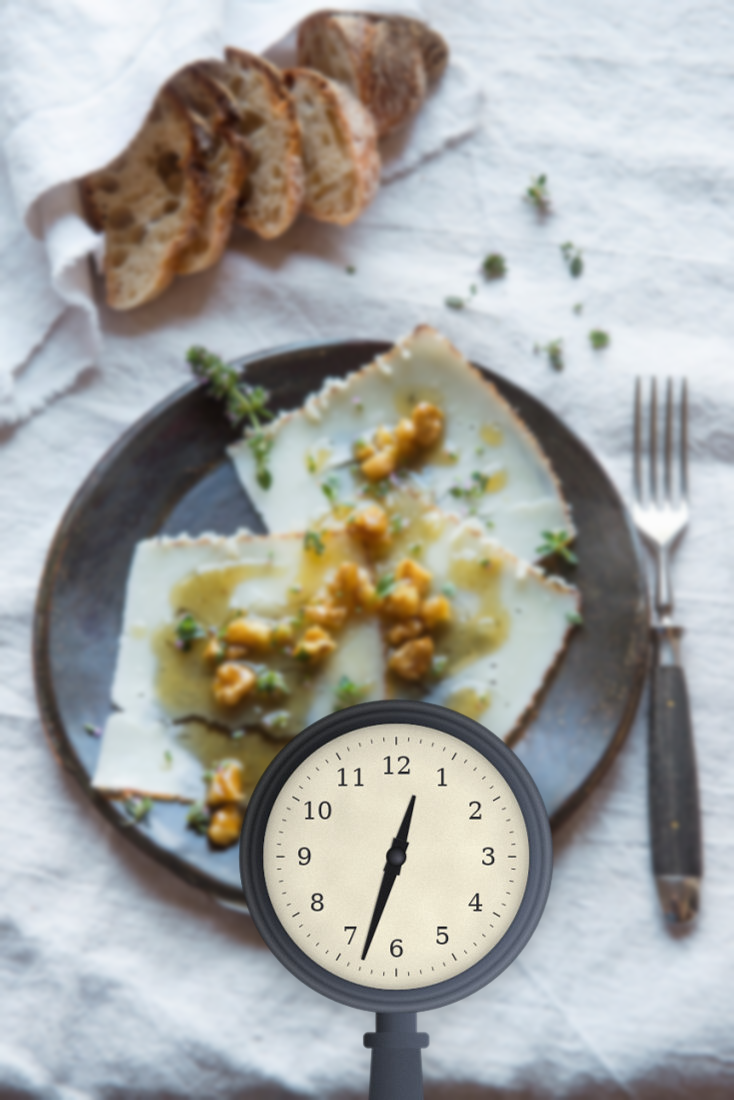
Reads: 12h33
